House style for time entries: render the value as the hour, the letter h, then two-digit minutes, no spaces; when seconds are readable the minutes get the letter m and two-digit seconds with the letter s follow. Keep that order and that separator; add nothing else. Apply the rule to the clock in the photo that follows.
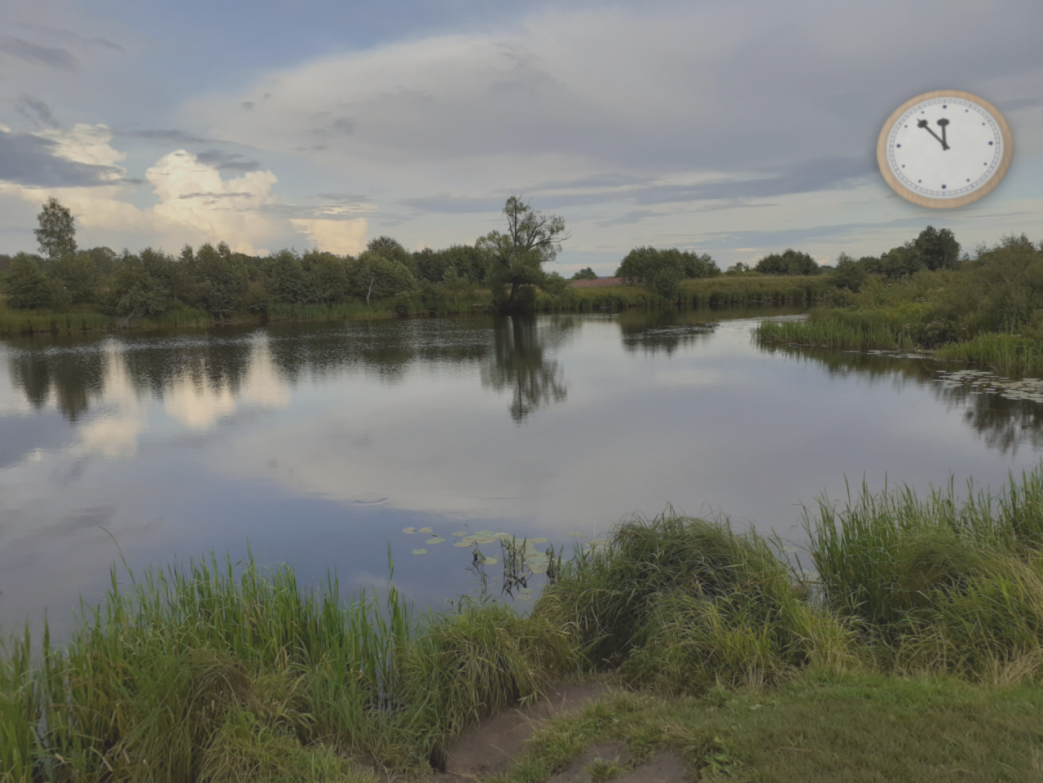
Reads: 11h53
